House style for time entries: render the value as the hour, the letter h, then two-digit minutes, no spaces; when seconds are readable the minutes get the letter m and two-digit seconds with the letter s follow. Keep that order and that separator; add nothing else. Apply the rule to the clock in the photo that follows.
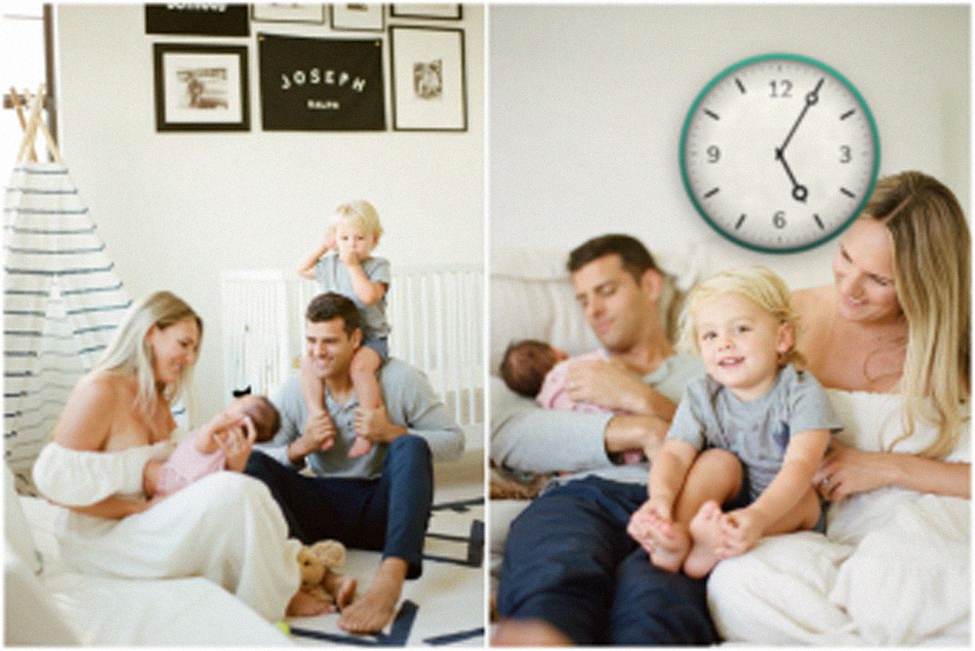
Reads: 5h05
